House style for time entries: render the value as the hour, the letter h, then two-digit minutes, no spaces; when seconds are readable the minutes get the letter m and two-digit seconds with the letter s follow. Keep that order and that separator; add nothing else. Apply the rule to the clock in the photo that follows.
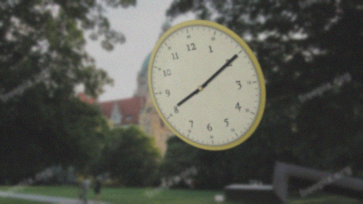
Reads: 8h10
